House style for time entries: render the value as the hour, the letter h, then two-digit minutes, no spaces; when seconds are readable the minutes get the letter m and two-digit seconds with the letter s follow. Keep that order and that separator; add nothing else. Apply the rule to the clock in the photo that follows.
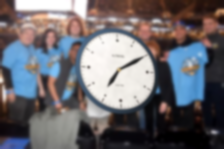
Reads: 7h10
